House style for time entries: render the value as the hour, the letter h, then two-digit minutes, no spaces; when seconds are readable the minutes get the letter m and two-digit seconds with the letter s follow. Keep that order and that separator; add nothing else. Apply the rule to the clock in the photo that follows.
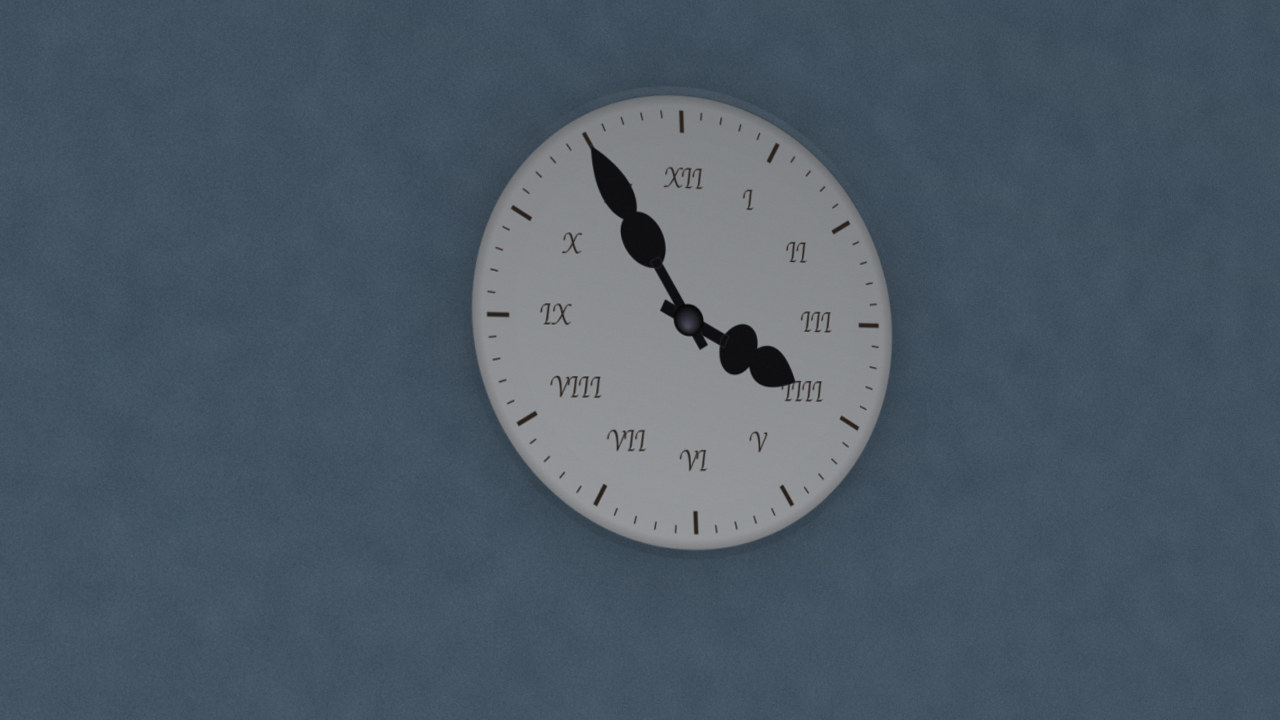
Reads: 3h55
